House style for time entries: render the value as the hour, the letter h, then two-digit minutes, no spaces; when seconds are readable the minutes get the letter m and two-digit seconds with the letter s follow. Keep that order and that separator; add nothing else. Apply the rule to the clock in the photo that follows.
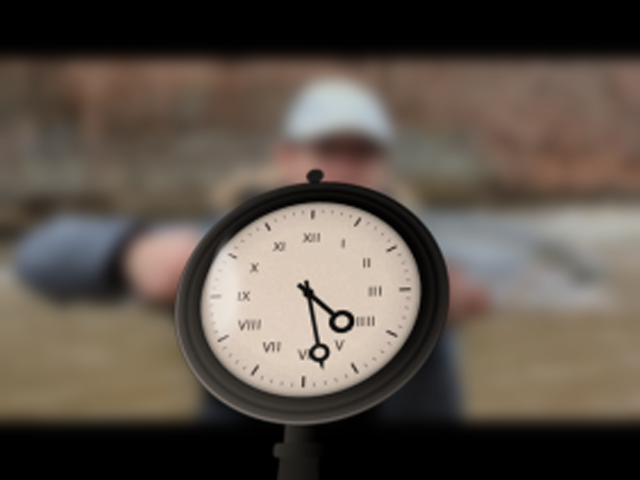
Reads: 4h28
